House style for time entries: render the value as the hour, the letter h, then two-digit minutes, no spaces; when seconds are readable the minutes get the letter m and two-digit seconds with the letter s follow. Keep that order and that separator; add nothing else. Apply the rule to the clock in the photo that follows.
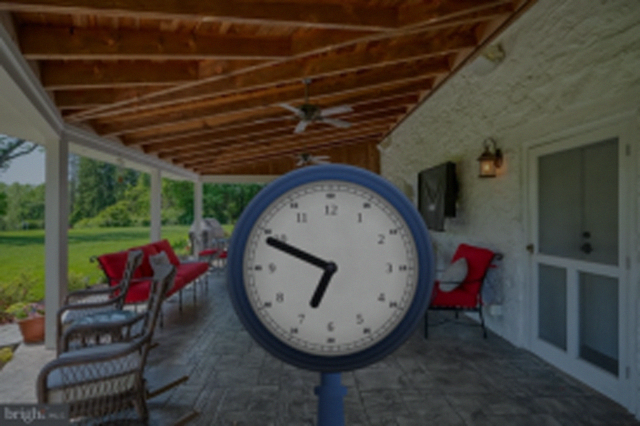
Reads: 6h49
